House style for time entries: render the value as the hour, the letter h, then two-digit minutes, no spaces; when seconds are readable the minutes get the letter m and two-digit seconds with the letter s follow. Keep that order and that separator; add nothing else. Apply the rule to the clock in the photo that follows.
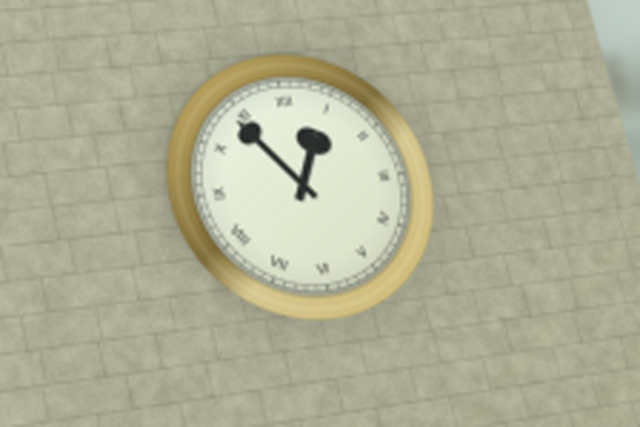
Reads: 12h54
